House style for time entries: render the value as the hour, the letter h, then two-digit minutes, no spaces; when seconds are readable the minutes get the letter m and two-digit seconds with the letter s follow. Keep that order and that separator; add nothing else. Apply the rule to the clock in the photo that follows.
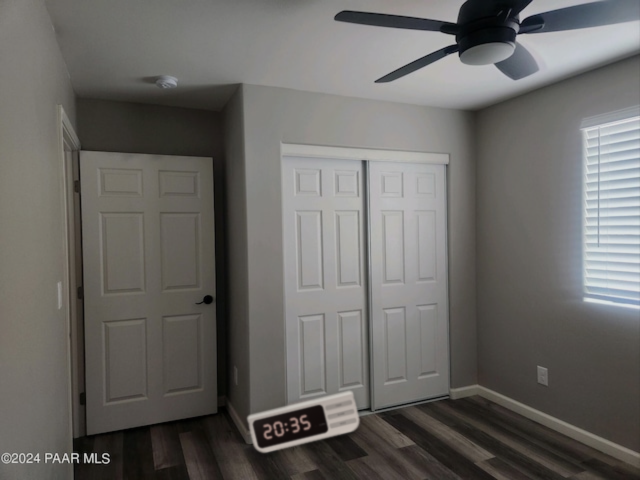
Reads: 20h35
